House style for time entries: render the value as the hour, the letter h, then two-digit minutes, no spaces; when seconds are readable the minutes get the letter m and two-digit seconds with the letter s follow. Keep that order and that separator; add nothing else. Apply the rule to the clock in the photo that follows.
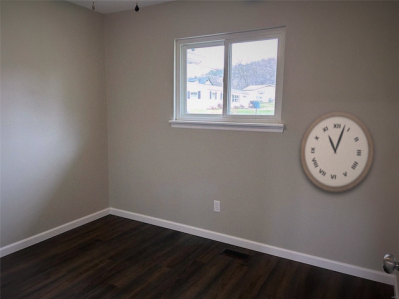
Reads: 11h03
